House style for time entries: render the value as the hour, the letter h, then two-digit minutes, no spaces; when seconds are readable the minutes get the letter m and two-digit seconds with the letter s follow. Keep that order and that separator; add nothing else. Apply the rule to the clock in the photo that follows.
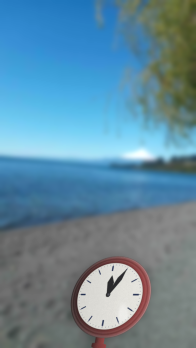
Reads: 12h05
